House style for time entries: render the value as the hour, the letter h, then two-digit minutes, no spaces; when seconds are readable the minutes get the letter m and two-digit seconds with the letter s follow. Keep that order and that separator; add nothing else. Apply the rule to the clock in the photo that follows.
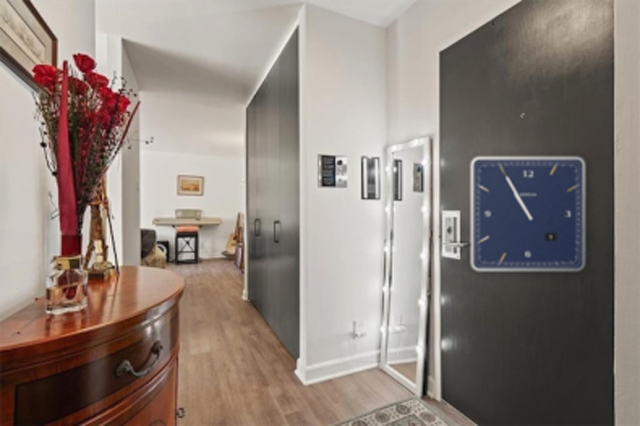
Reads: 10h55
